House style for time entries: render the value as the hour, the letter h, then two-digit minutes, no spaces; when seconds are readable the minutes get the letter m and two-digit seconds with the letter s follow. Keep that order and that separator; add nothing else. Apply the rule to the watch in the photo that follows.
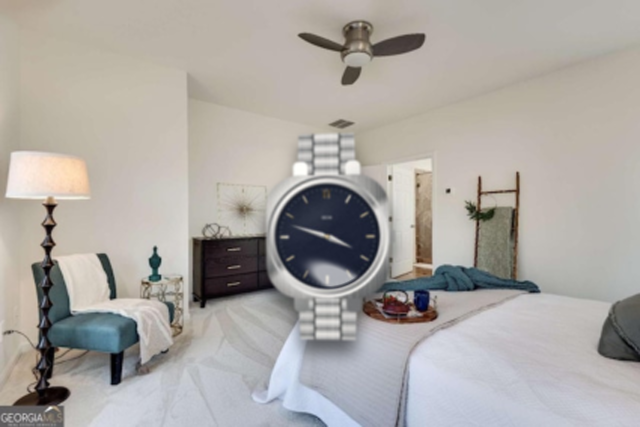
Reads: 3h48
